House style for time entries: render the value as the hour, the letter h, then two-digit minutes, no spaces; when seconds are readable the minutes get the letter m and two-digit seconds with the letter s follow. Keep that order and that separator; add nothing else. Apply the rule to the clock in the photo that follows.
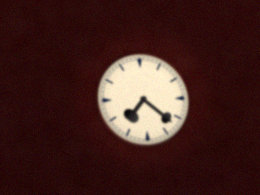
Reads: 7h22
